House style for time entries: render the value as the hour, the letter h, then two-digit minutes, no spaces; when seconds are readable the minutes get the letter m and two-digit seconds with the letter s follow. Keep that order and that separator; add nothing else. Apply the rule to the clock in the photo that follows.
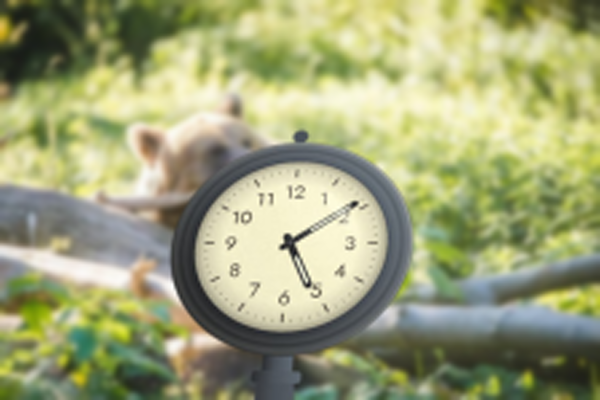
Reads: 5h09
